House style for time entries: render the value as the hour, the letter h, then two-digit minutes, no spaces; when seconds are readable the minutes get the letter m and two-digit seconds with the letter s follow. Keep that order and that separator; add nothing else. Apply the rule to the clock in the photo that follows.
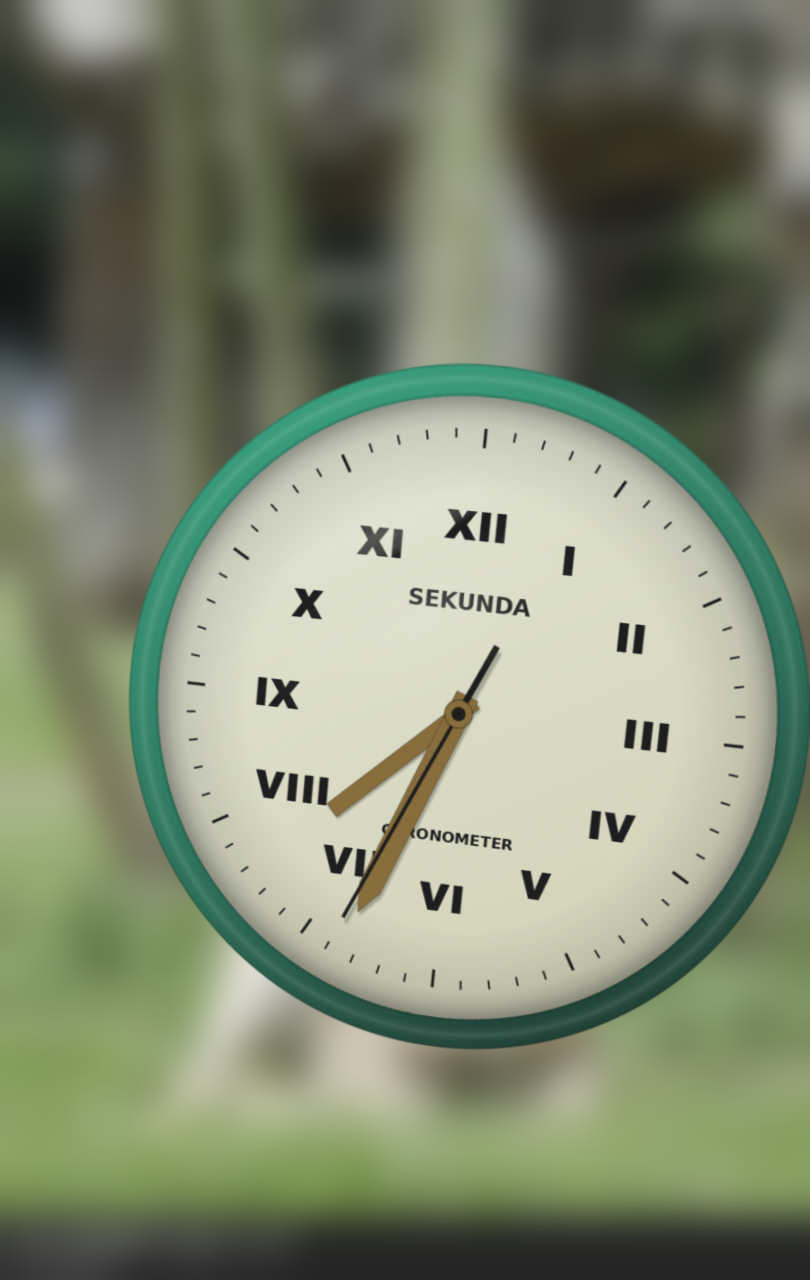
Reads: 7h33m34s
